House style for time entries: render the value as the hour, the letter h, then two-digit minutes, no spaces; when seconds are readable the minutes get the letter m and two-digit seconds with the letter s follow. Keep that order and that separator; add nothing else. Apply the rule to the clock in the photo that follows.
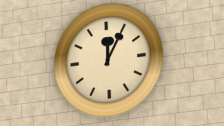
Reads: 12h05
